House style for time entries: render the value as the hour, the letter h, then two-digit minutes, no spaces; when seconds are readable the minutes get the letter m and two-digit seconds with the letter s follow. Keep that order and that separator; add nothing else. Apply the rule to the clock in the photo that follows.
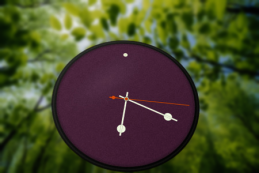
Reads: 6h19m16s
